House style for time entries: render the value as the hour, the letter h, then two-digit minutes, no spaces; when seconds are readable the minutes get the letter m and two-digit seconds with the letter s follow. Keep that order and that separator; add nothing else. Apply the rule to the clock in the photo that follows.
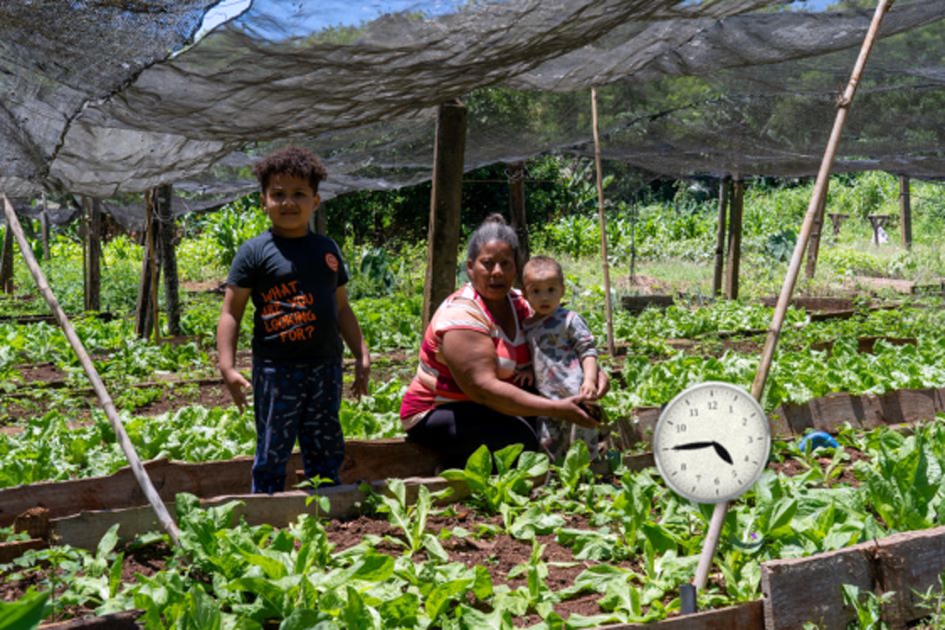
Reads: 4h45
